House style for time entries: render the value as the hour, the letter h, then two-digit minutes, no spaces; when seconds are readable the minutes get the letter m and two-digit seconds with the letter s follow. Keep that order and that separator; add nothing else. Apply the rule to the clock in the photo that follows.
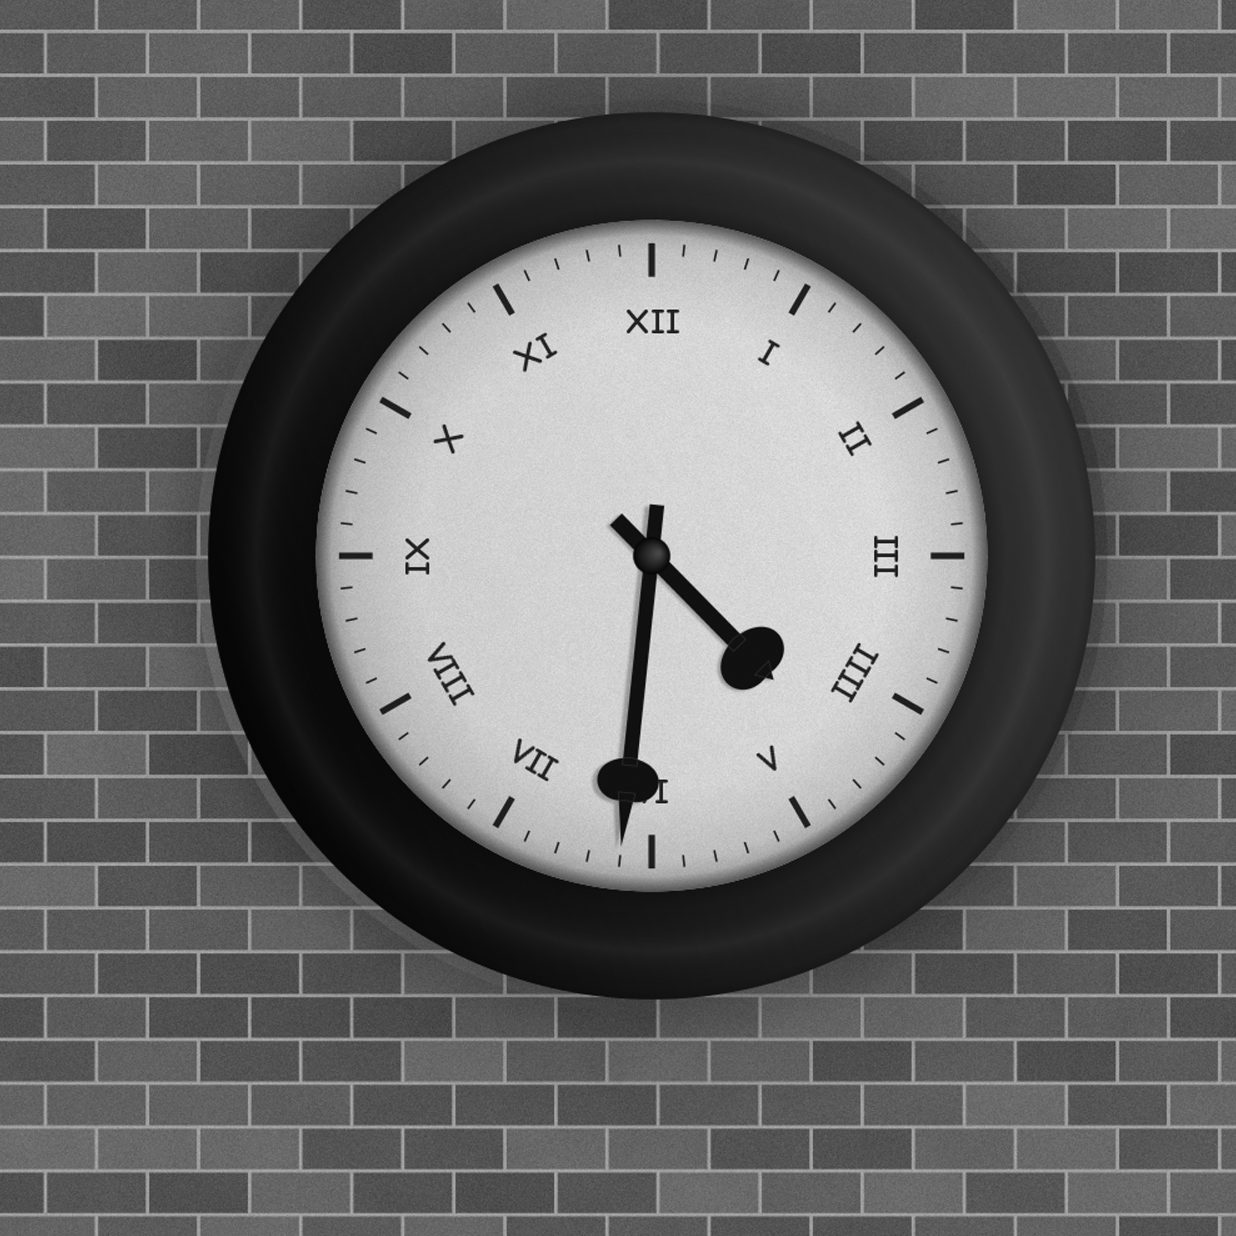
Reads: 4h31
